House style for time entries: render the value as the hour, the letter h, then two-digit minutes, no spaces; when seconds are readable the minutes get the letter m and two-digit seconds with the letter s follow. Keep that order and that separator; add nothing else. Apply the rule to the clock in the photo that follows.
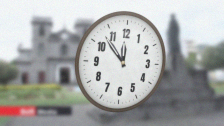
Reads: 11h53
